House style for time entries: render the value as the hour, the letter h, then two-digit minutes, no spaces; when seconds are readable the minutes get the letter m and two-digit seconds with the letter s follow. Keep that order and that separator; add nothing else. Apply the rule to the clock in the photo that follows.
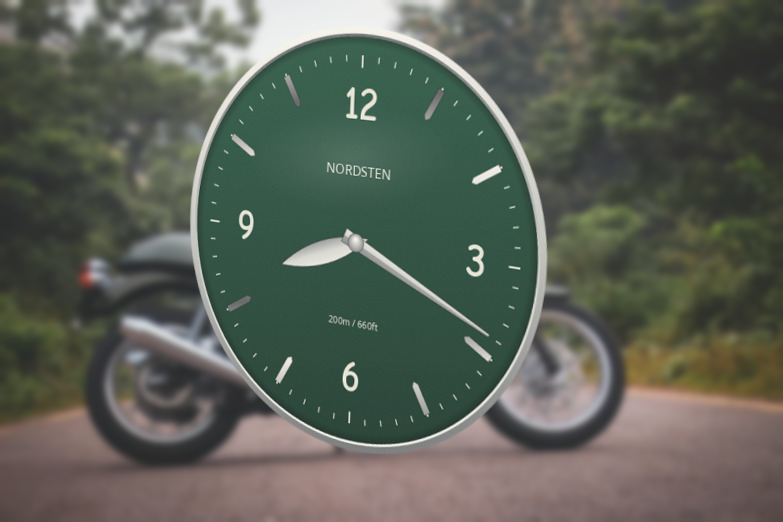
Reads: 8h19
